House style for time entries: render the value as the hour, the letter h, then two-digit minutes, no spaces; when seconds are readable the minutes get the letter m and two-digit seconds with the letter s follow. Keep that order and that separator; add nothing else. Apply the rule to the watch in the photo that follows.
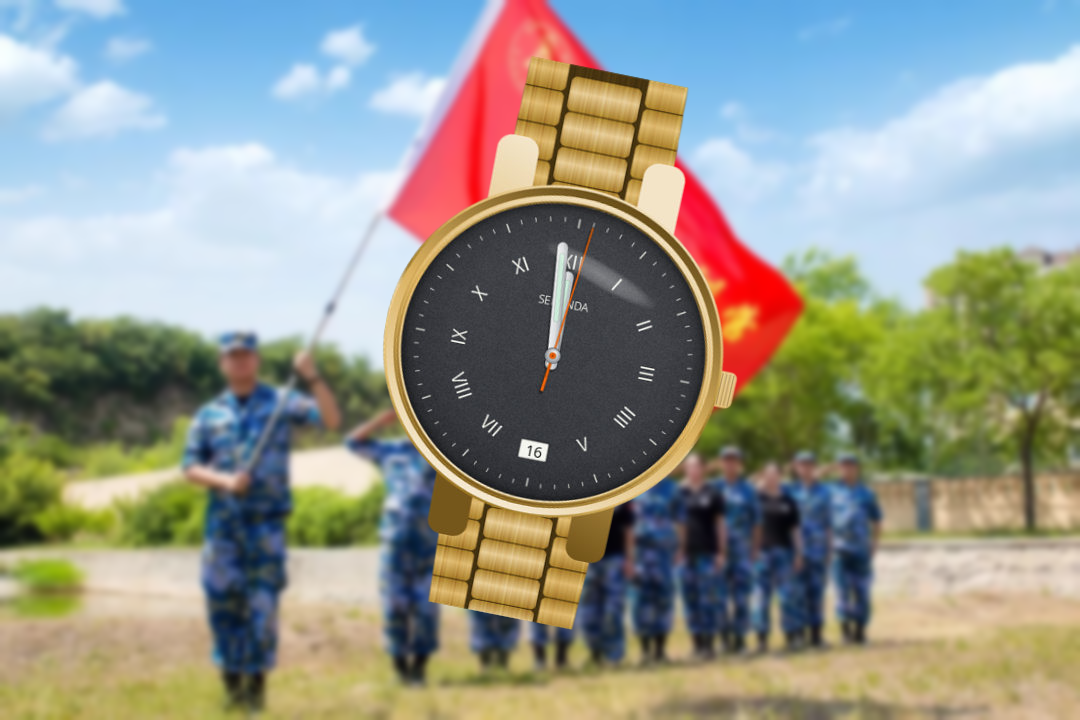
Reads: 11h59m01s
